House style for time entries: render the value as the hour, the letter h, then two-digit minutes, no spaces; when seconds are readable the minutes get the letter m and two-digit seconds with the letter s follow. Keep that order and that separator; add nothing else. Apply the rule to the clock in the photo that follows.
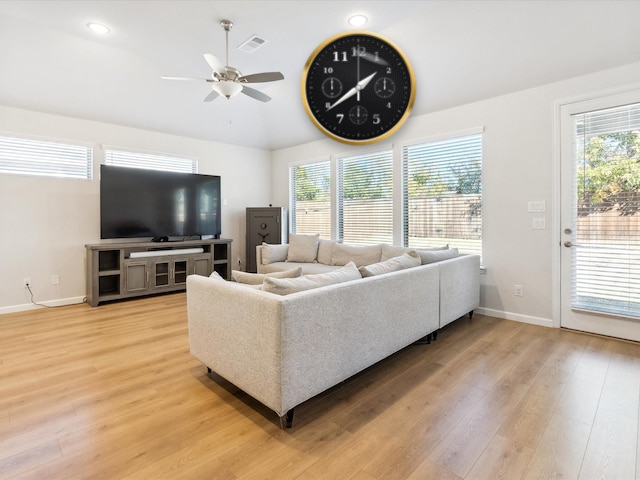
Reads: 1h39
